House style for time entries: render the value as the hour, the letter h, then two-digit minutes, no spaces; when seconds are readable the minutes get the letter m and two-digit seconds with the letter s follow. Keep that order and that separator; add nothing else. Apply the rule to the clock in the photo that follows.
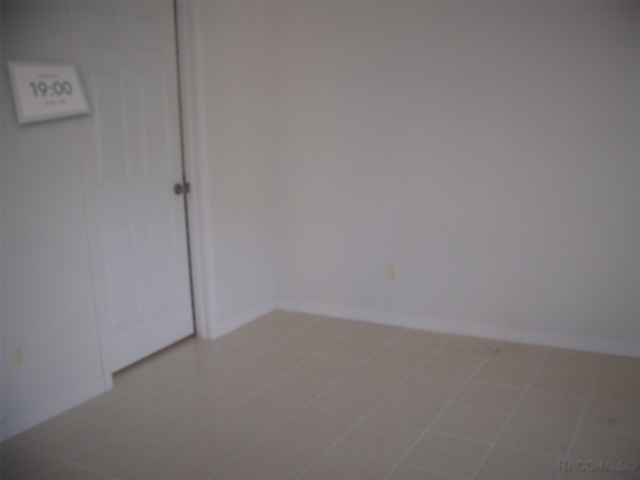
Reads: 19h00
